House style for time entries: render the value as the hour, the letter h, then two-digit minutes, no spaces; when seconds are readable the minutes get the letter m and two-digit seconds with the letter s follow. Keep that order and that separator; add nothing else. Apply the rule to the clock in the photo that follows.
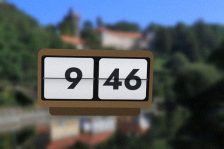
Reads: 9h46
